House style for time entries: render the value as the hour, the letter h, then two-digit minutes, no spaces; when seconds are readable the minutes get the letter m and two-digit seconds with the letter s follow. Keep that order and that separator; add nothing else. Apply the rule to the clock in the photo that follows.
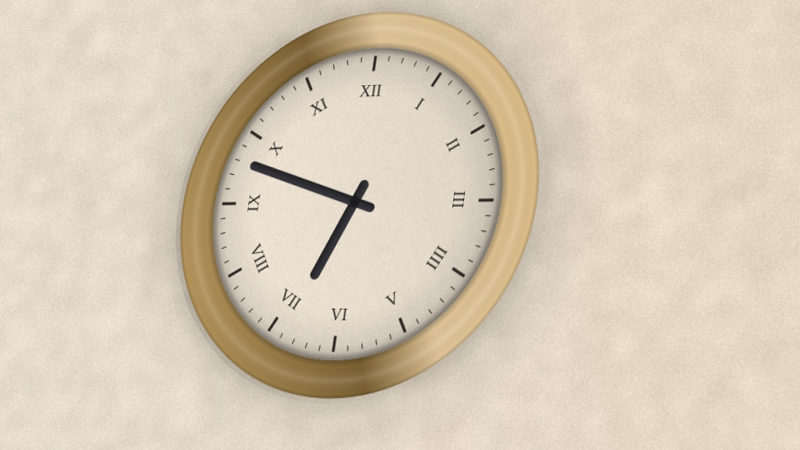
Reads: 6h48
